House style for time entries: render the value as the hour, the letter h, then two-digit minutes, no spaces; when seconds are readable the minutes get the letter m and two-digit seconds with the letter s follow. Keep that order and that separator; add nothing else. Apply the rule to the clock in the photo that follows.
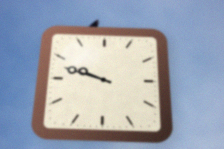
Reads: 9h48
